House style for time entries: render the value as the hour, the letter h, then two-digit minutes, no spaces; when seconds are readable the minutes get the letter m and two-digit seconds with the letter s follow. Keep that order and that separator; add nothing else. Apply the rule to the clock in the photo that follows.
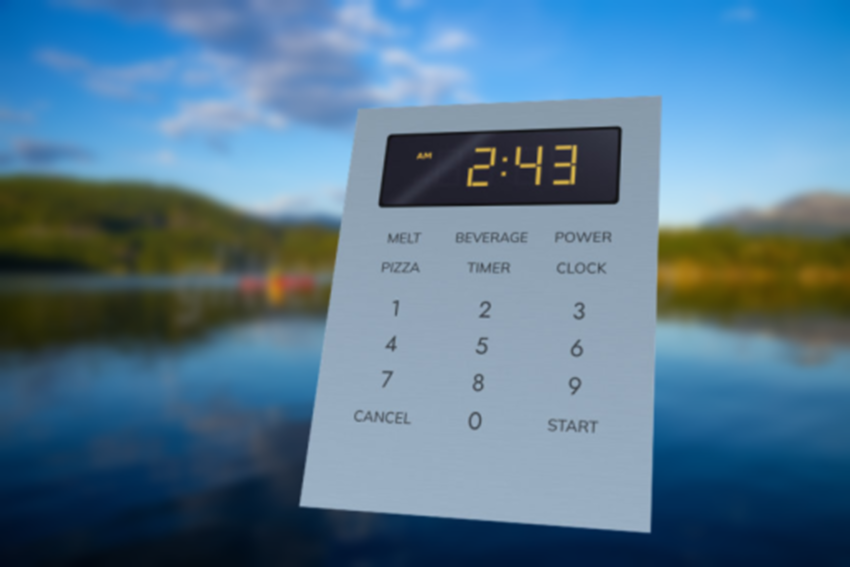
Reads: 2h43
